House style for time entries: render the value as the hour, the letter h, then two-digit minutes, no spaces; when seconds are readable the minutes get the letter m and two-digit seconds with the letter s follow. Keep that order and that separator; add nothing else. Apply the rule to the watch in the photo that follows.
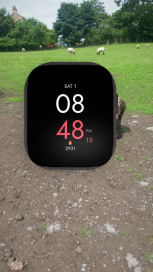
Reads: 8h48
